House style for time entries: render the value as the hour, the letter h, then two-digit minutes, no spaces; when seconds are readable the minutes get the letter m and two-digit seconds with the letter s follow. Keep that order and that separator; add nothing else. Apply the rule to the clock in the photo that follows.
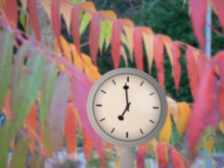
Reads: 6h59
